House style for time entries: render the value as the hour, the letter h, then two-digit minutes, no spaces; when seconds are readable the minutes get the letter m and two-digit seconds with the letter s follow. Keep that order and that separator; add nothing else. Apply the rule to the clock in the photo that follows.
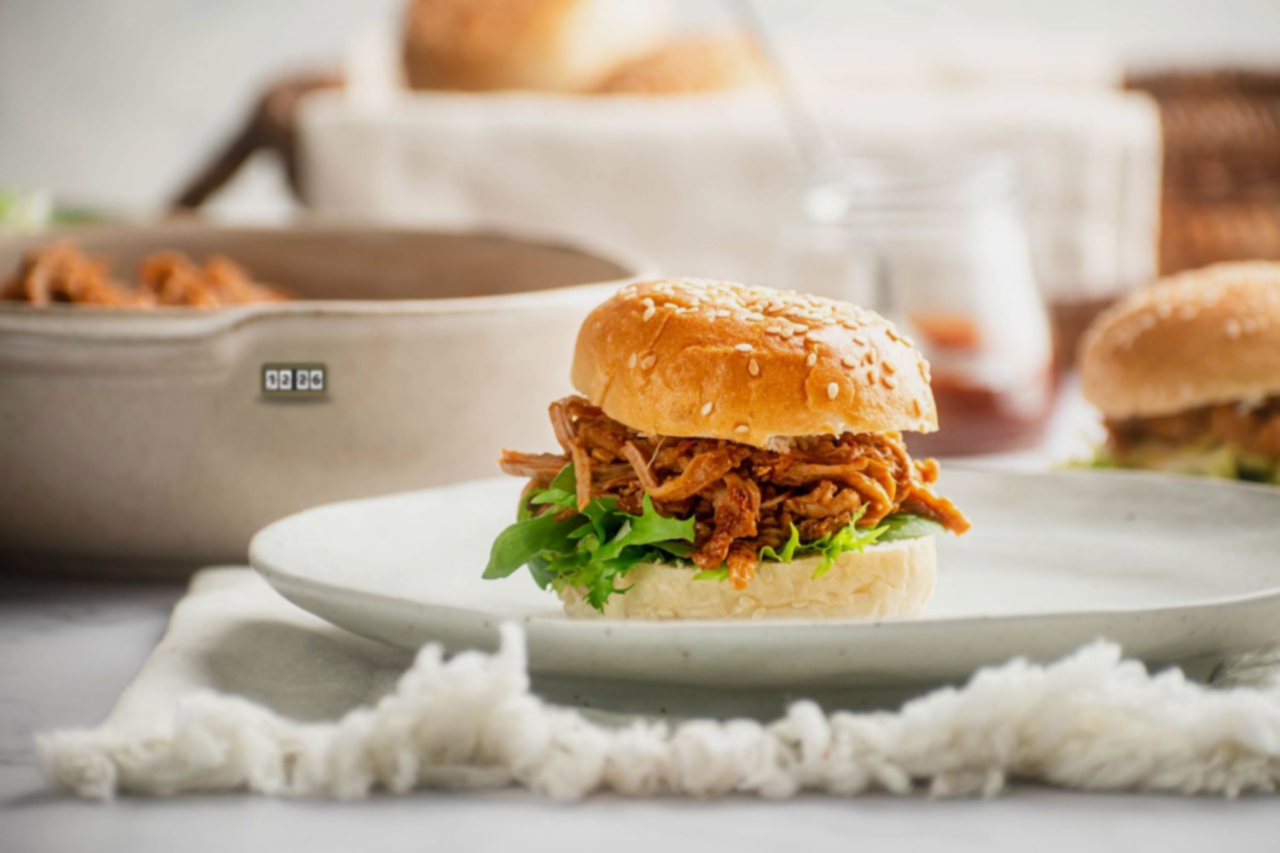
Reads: 12h26
